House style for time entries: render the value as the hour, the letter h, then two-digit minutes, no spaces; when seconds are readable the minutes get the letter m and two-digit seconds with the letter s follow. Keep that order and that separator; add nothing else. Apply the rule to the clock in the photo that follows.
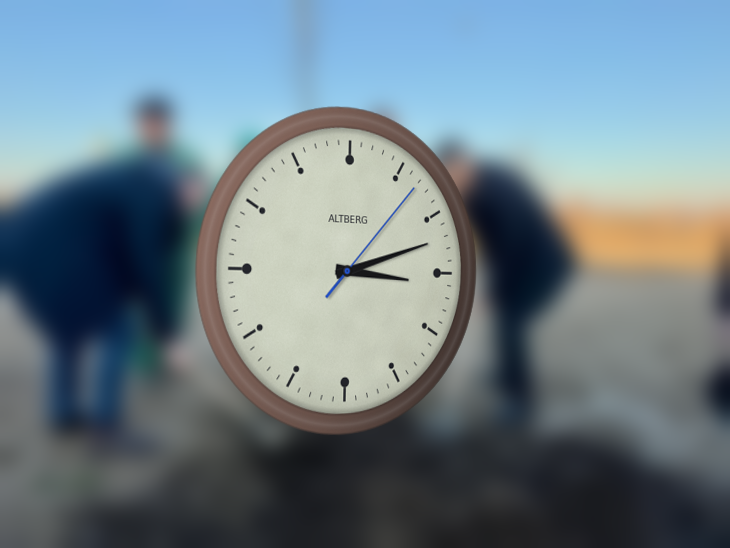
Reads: 3h12m07s
